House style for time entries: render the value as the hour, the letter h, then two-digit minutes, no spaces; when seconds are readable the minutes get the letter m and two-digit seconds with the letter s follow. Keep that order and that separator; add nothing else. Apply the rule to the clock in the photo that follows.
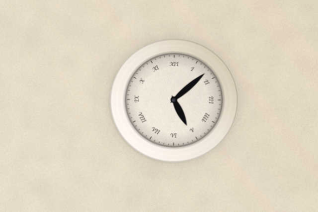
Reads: 5h08
